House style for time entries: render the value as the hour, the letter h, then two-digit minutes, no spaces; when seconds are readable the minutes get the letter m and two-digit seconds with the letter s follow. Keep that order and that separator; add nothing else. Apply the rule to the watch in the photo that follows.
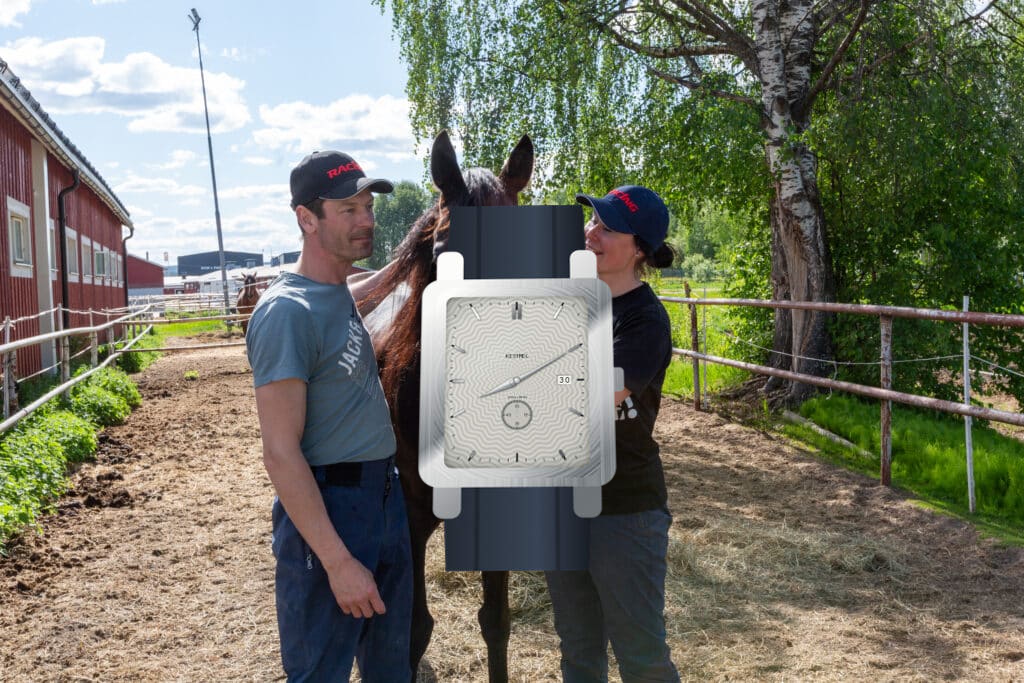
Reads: 8h10
